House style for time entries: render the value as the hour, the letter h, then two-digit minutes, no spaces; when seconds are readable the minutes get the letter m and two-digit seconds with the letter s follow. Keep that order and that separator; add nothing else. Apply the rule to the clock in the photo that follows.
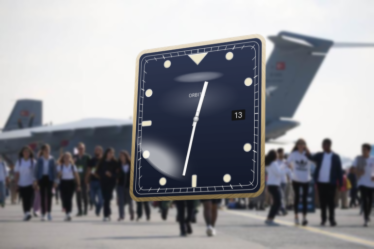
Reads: 12h32
